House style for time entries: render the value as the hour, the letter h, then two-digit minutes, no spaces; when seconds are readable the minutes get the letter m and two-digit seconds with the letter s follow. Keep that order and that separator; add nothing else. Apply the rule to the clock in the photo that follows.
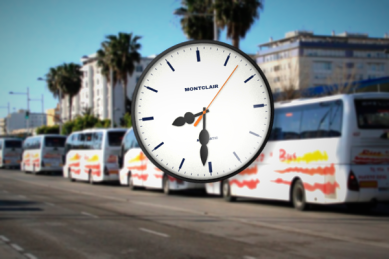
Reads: 8h31m07s
